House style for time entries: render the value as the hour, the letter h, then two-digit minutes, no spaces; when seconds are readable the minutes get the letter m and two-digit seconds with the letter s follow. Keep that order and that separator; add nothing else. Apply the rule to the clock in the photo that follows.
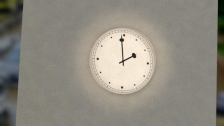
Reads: 1h59
